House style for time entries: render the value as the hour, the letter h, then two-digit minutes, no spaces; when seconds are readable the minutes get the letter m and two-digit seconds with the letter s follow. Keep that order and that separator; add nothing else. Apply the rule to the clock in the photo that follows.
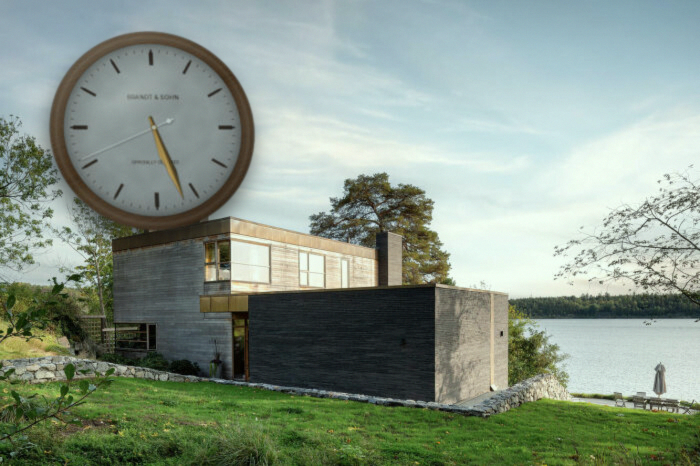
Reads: 5h26m41s
